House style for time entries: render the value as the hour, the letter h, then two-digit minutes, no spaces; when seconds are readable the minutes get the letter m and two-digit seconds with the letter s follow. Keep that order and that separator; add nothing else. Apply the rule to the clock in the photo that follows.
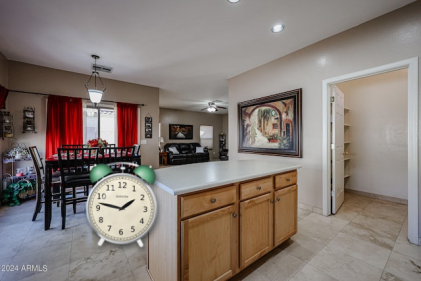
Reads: 1h47
